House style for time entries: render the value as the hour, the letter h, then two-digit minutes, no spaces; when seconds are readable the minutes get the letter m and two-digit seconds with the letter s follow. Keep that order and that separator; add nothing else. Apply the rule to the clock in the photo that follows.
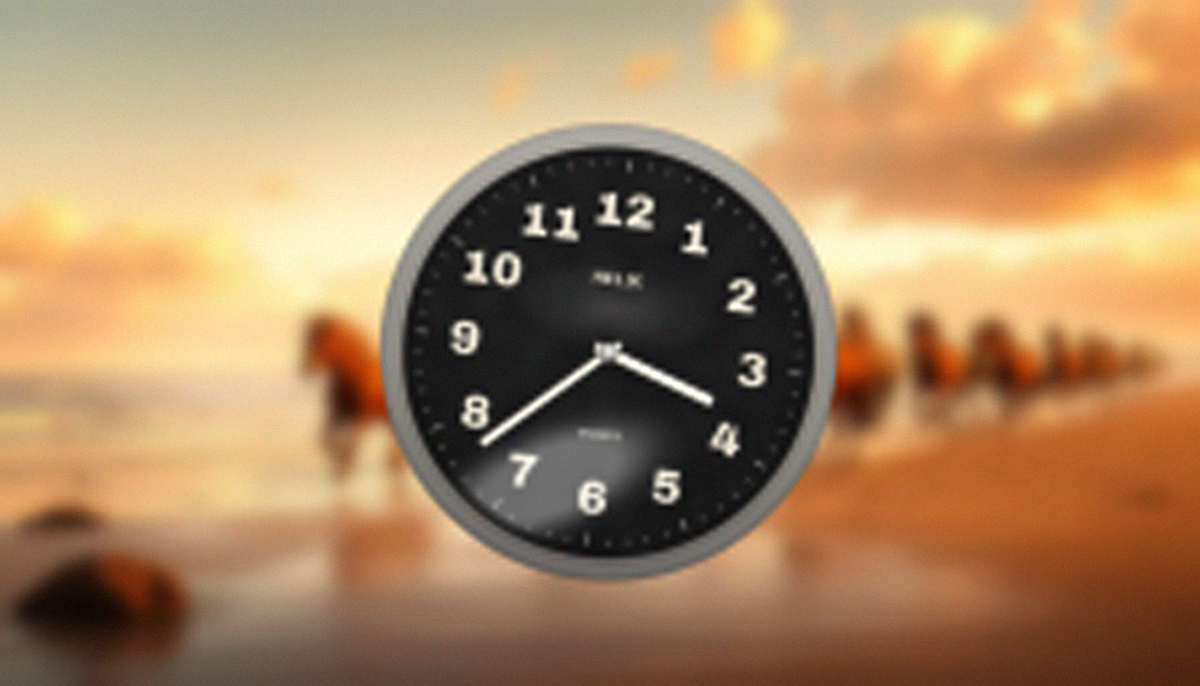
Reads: 3h38
